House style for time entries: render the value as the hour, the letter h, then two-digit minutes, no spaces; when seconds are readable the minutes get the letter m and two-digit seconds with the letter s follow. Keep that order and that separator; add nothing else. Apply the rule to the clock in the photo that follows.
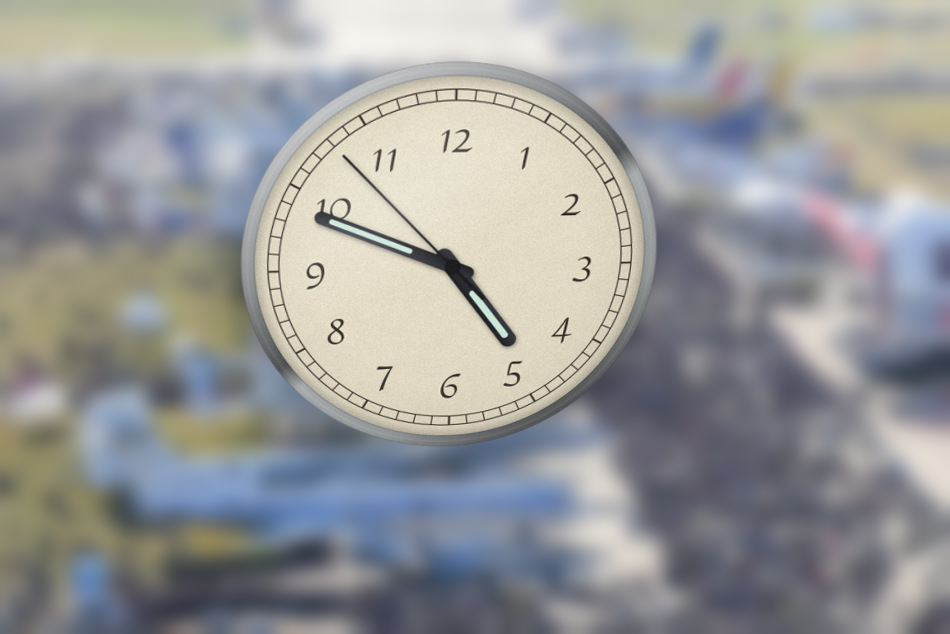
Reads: 4h48m53s
